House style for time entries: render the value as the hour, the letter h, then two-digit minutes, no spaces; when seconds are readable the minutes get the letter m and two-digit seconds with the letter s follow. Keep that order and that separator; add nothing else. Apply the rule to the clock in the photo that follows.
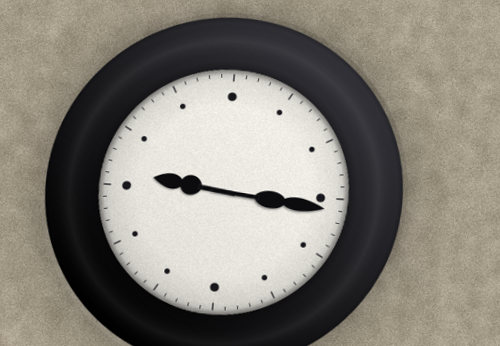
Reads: 9h16
